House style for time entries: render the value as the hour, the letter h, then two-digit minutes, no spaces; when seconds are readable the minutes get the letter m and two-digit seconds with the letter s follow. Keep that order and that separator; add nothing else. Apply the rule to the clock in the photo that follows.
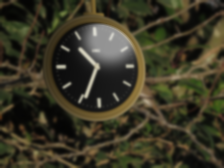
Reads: 10h34
